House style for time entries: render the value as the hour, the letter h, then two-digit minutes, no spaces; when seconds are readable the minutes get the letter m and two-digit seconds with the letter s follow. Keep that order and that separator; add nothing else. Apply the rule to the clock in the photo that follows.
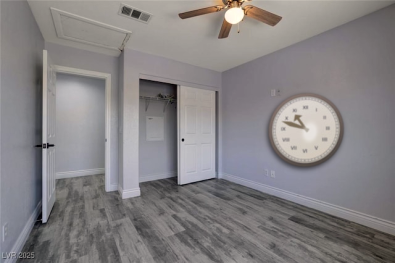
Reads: 10h48
